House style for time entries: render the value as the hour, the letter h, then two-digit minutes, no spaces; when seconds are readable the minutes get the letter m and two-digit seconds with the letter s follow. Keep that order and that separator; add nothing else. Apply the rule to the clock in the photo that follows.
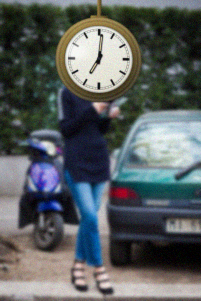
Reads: 7h01
